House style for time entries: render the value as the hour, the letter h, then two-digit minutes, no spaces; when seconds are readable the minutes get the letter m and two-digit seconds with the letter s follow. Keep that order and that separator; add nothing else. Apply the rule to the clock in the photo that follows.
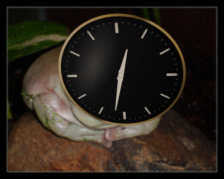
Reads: 12h32
